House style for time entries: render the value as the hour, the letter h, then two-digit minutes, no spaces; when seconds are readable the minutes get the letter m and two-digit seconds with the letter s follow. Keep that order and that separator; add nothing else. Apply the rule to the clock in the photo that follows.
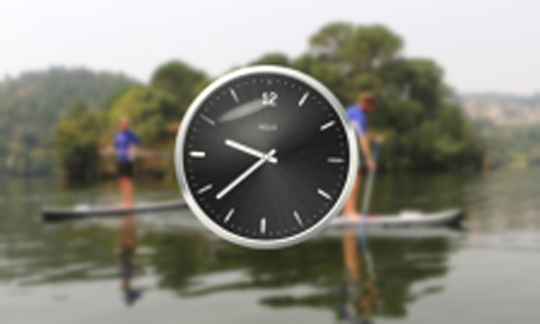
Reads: 9h38
